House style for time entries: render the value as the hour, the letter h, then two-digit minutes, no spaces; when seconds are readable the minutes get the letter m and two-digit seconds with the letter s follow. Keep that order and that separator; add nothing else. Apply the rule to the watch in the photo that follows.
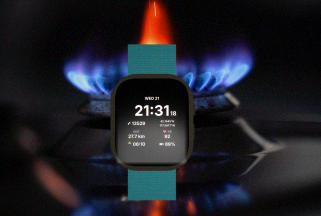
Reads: 21h31
